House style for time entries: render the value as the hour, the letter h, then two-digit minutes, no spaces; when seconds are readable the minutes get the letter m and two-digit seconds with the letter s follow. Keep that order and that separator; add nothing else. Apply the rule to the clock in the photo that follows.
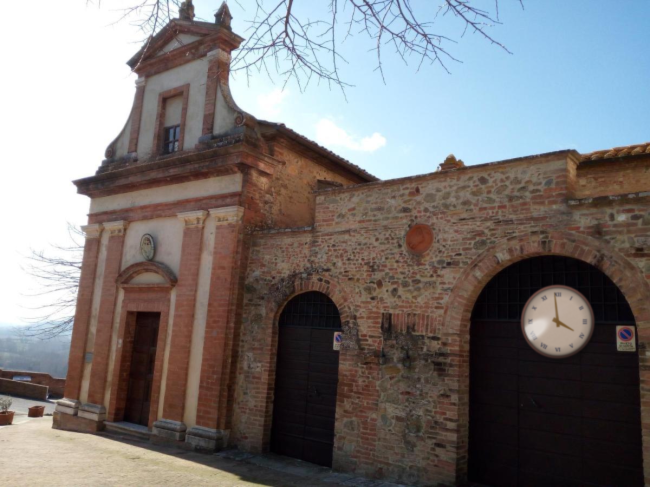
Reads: 3h59
